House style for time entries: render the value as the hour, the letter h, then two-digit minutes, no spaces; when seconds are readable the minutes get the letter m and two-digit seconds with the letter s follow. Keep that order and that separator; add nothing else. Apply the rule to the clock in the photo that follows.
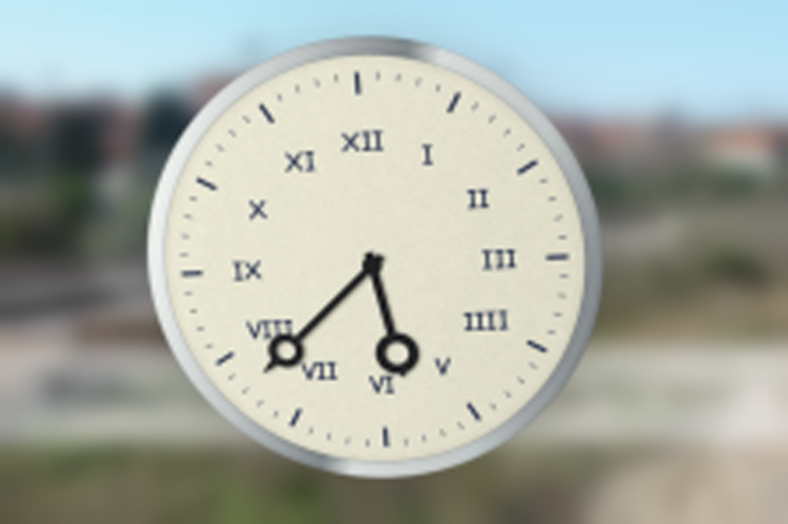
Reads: 5h38
